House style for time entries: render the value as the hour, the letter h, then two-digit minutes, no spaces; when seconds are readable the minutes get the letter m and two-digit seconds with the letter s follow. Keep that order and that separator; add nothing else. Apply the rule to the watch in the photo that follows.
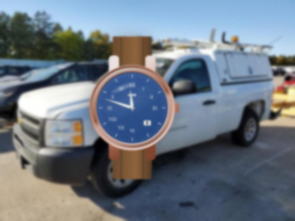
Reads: 11h48
